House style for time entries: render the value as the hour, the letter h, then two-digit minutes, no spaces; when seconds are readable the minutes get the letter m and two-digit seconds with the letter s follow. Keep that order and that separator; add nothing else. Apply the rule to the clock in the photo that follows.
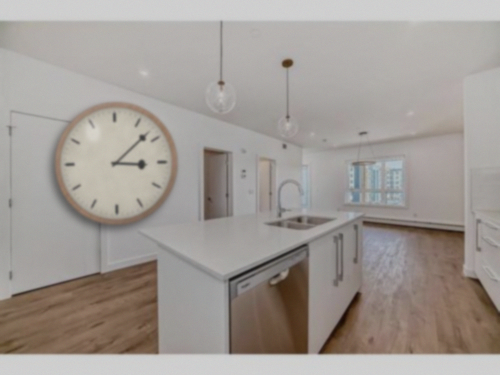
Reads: 3h08
